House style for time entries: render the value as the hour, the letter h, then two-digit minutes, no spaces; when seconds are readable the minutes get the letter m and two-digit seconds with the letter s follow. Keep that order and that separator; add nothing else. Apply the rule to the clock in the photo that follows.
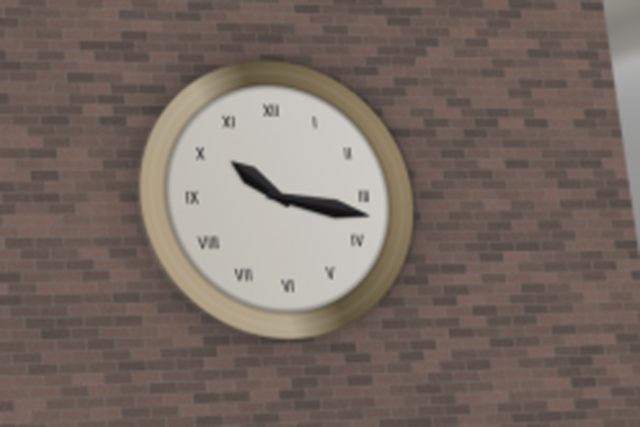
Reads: 10h17
